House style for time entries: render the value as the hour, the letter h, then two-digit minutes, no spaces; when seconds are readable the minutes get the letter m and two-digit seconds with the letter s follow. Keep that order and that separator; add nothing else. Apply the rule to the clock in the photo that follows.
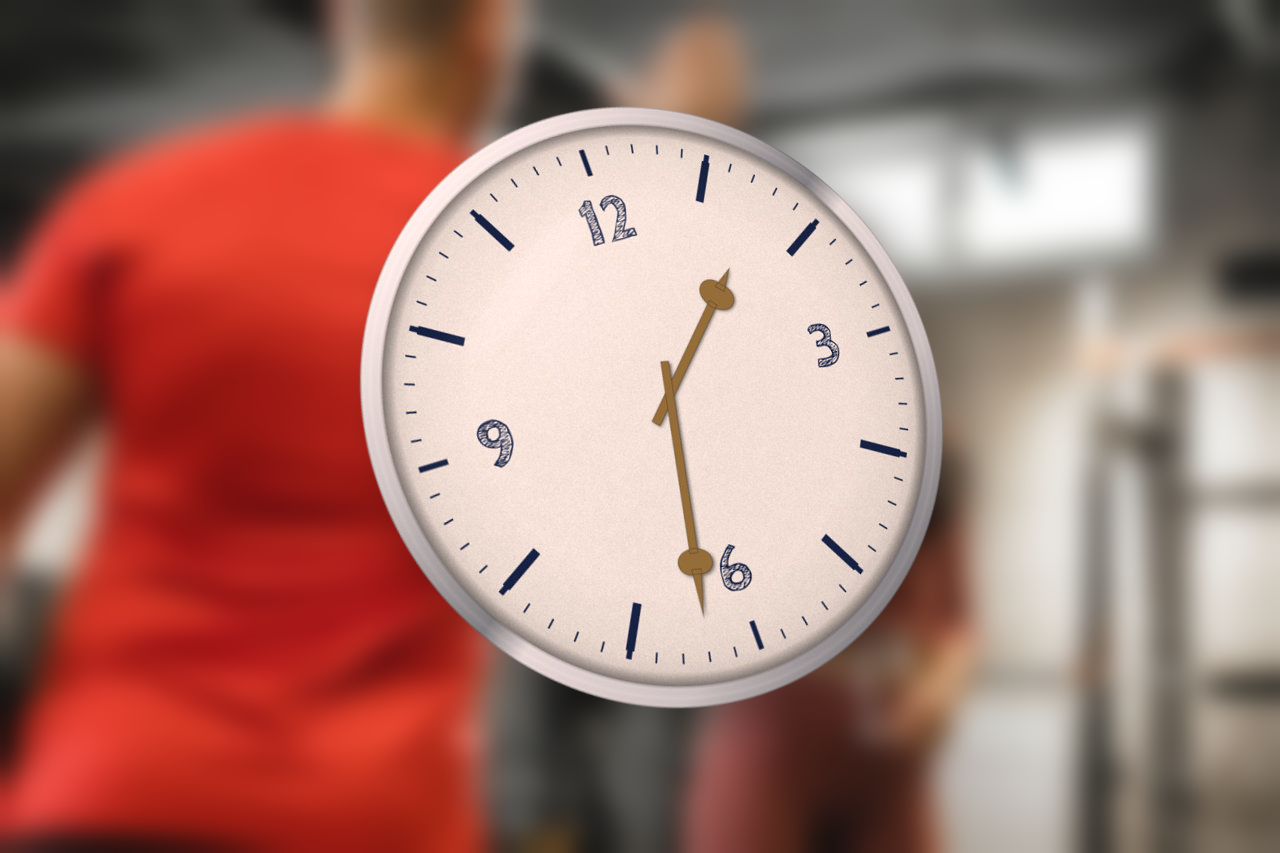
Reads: 1h32
